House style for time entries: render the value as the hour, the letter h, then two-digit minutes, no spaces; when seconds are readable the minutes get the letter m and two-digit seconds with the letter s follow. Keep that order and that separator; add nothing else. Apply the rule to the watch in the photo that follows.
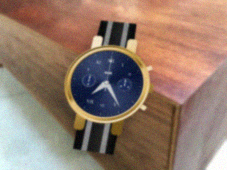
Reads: 7h24
